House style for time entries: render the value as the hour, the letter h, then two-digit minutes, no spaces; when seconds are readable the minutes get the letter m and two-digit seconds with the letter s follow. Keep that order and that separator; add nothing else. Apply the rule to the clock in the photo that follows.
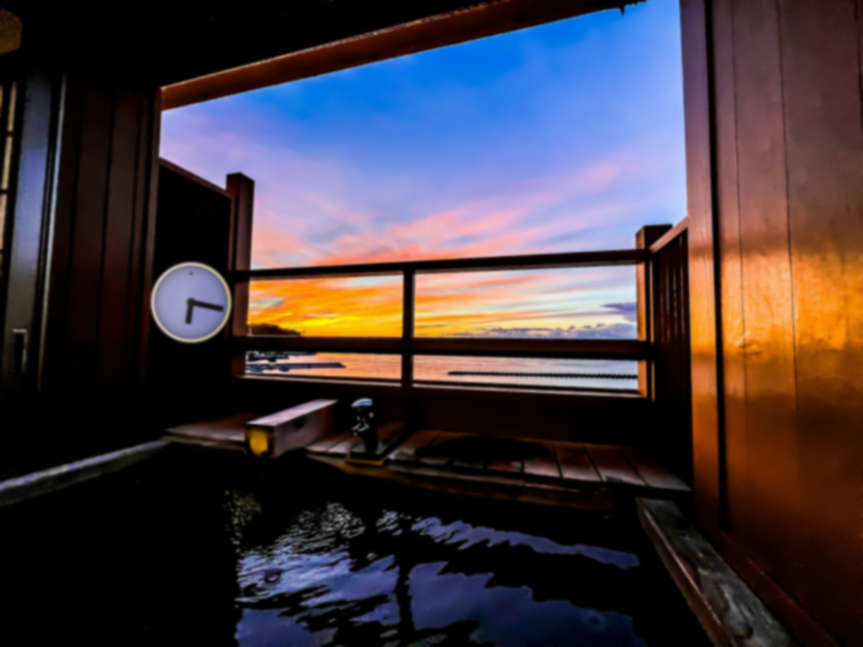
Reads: 6h17
